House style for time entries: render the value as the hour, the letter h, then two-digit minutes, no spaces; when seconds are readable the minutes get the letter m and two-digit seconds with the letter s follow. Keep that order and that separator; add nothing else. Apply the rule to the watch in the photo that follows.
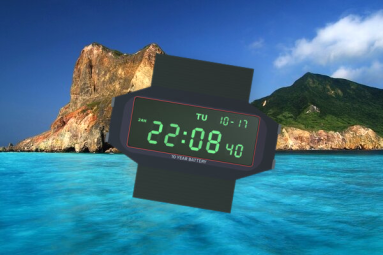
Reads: 22h08m40s
